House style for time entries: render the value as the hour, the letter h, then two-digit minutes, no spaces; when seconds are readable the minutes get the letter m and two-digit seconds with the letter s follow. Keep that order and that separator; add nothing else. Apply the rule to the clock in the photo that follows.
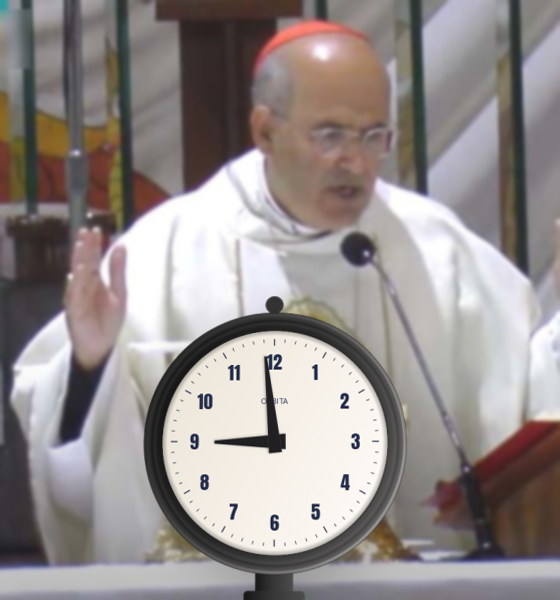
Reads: 8h59
